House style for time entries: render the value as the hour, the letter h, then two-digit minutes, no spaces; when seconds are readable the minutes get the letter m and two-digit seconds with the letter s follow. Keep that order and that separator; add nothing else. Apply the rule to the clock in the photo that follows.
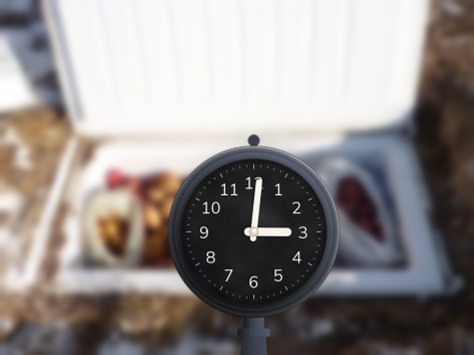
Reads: 3h01
